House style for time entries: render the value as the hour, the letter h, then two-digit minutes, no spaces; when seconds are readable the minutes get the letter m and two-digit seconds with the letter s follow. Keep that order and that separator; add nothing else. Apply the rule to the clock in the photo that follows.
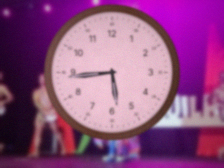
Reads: 5h44
